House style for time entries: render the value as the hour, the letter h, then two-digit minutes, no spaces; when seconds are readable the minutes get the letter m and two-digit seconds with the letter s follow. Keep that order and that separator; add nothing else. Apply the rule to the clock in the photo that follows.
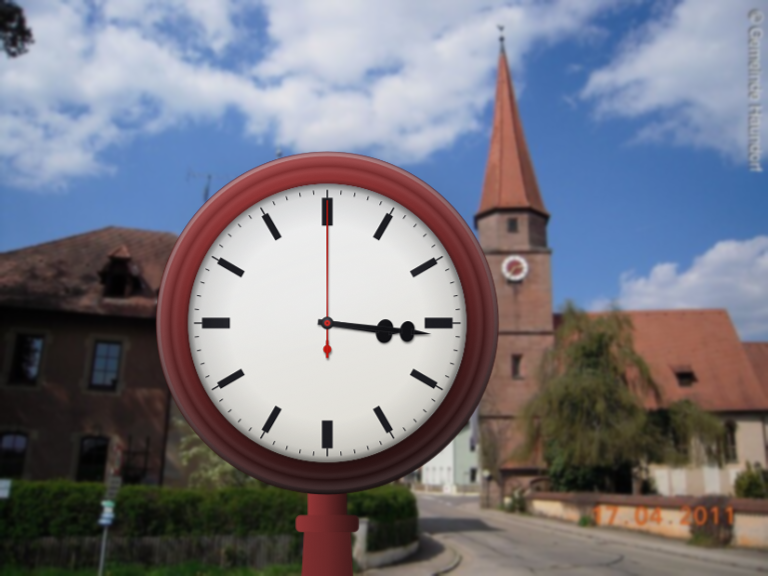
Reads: 3h16m00s
